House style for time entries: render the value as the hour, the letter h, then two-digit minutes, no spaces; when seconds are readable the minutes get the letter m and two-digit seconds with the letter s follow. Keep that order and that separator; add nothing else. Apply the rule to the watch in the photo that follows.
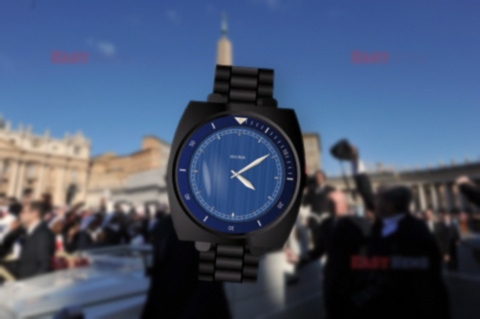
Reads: 4h09
